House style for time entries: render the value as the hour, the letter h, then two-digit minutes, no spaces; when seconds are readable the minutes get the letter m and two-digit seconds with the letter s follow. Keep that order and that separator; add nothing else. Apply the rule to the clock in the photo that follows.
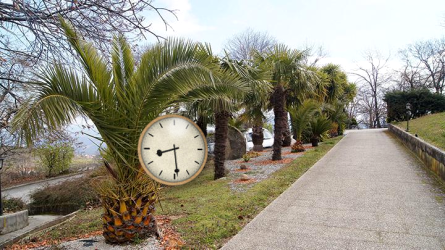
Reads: 8h29
